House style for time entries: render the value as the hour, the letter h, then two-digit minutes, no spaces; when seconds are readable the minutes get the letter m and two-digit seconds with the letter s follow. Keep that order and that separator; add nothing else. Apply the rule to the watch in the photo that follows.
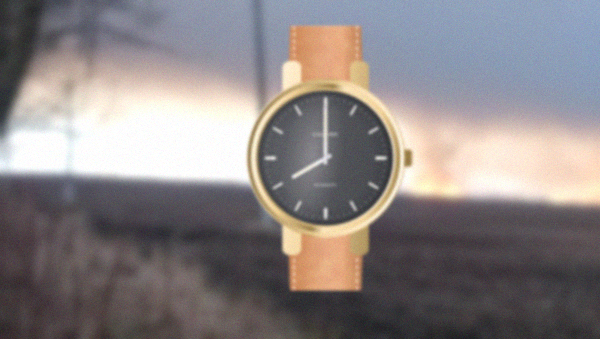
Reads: 8h00
